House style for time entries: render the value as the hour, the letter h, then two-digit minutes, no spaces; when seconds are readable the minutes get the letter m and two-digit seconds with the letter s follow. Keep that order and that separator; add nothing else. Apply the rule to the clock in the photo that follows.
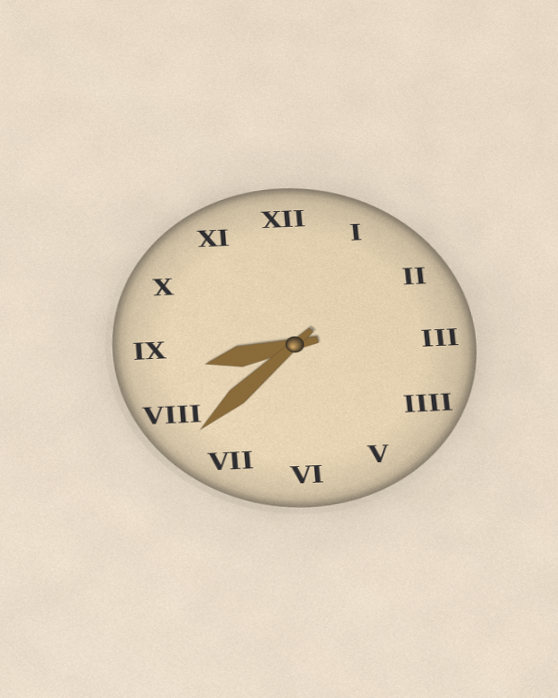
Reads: 8h38
